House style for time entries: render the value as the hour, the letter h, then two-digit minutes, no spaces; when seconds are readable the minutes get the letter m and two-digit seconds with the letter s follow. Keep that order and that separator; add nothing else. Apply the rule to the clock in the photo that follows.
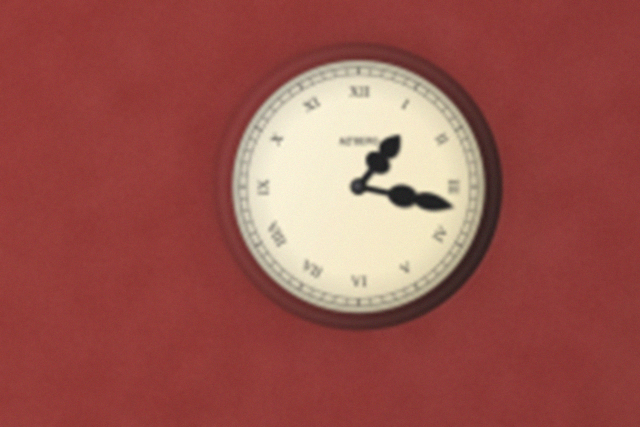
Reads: 1h17
